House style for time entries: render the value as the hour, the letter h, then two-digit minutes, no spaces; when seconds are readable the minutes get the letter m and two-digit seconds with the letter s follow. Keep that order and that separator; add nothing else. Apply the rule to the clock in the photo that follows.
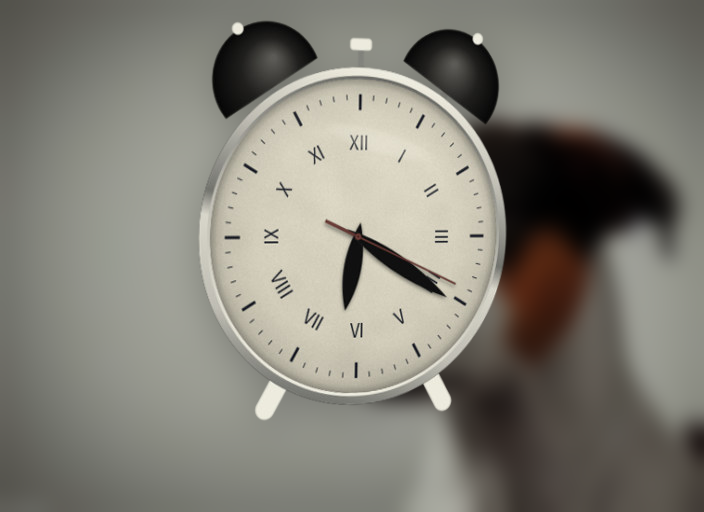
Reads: 6h20m19s
